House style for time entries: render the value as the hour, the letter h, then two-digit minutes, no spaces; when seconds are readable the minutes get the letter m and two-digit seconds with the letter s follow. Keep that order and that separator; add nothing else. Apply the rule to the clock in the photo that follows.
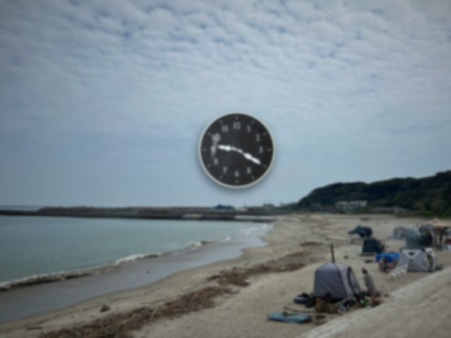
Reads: 9h20
